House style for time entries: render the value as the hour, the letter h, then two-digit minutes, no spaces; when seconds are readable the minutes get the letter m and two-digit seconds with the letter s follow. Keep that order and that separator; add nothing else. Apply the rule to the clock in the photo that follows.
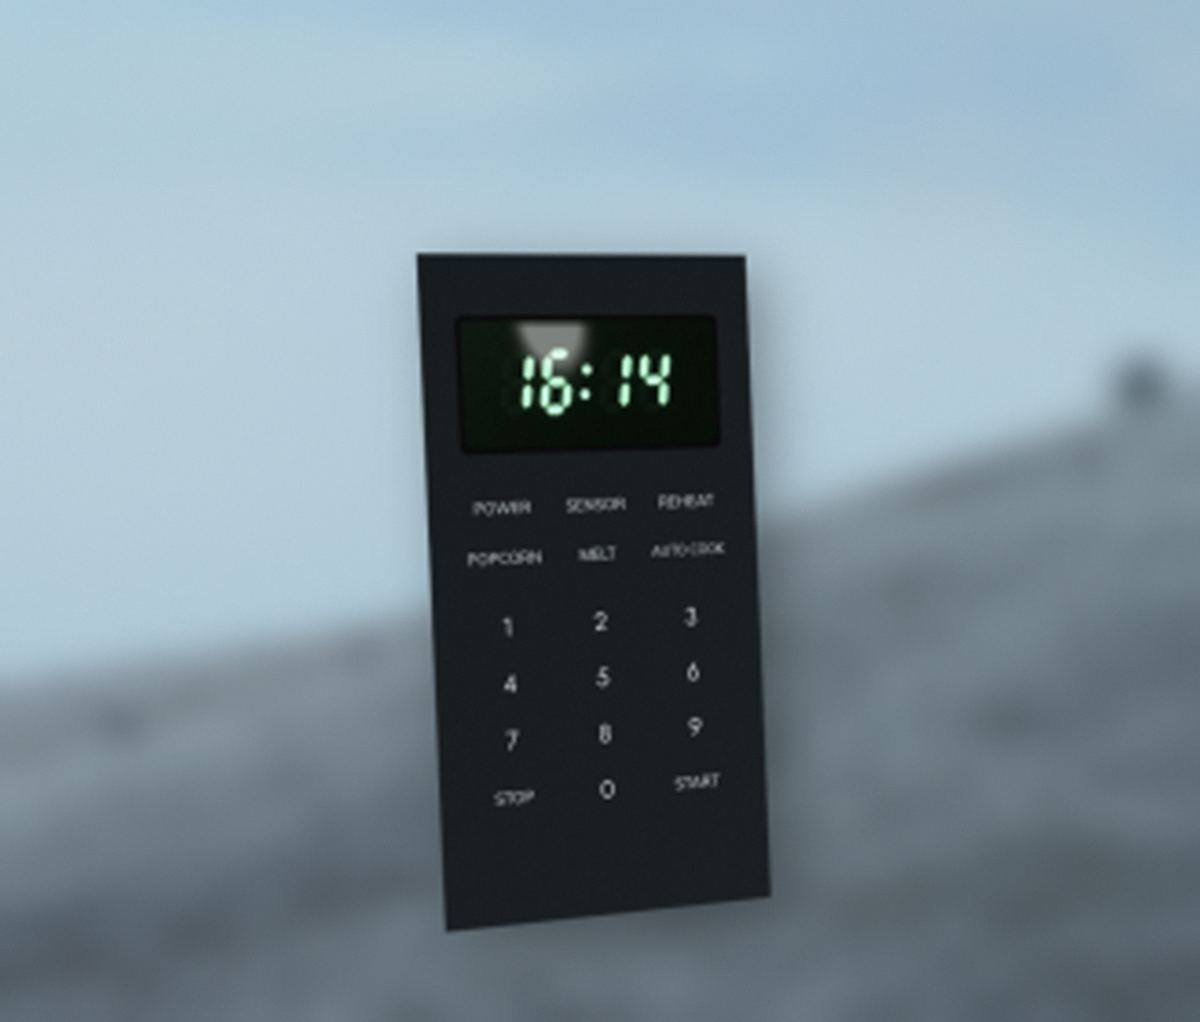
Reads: 16h14
